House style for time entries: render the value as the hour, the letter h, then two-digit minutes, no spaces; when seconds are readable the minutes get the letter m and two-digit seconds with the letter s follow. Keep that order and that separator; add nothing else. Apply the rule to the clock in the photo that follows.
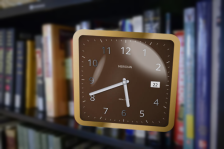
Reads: 5h41
